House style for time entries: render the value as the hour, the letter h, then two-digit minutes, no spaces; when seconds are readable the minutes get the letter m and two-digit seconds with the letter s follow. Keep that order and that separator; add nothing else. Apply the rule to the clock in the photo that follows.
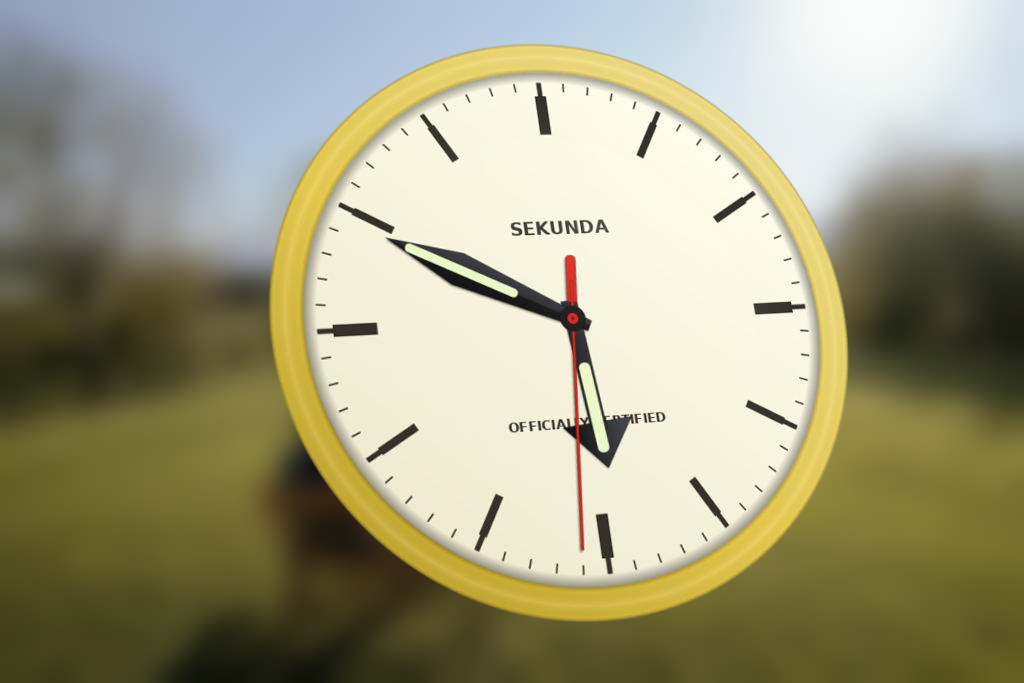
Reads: 5h49m31s
